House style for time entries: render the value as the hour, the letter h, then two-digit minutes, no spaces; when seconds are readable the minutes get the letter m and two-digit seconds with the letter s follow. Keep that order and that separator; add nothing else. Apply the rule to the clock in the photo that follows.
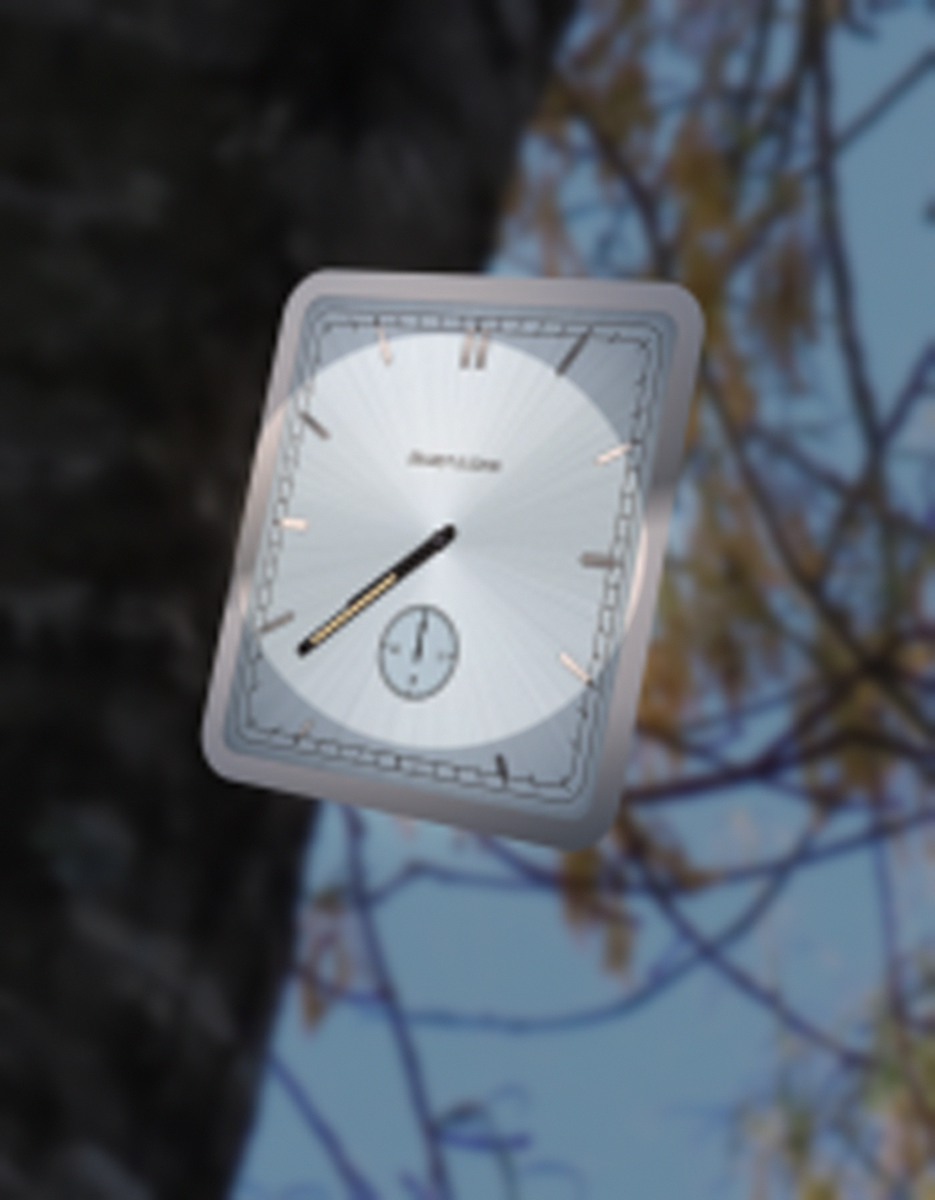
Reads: 7h38
